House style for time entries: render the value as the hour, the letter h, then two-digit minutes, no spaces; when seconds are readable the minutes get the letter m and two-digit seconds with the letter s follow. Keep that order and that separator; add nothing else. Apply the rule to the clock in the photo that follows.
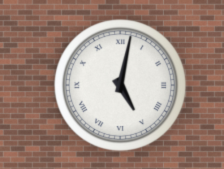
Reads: 5h02
